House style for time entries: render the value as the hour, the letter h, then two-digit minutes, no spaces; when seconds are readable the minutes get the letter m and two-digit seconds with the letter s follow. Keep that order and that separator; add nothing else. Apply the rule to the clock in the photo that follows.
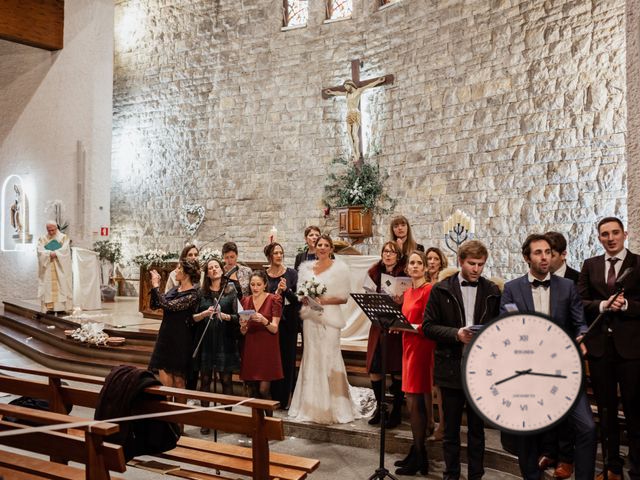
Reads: 8h16
